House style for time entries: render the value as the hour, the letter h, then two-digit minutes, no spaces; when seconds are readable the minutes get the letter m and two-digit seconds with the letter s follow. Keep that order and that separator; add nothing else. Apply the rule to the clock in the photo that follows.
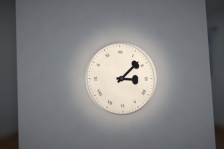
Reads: 3h08
